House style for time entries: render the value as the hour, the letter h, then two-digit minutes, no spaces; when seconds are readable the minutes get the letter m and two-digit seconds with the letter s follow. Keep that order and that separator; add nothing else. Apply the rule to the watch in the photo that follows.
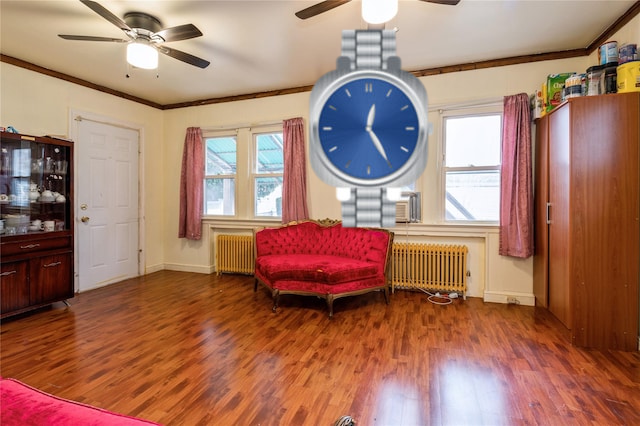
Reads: 12h25
